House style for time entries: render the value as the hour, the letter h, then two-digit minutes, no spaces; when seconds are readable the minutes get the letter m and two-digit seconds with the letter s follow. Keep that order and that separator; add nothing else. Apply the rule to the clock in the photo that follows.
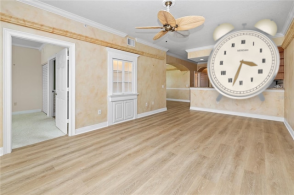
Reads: 3h33
